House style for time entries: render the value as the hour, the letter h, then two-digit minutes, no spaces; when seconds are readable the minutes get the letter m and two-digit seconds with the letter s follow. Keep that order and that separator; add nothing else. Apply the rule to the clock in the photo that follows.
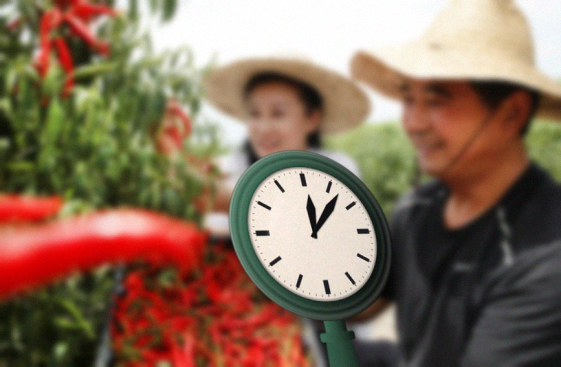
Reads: 12h07
